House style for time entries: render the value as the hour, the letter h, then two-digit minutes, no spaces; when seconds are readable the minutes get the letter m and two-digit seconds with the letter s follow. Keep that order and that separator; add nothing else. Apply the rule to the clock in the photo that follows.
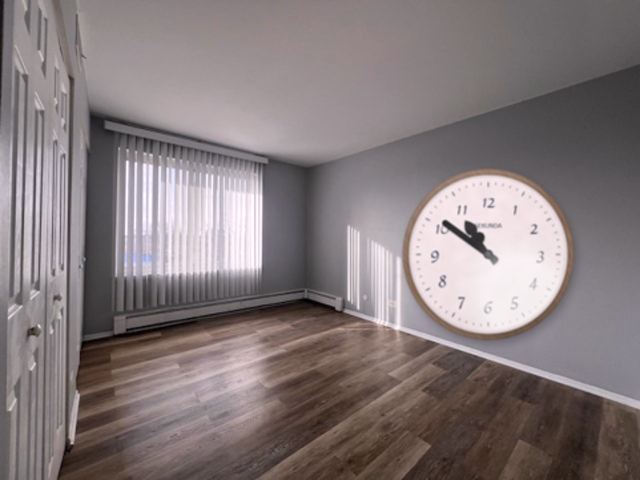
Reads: 10h51
